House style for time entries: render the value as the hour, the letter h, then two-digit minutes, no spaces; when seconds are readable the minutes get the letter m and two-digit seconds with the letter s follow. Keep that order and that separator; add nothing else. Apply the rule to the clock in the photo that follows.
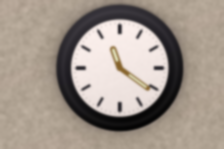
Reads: 11h21
